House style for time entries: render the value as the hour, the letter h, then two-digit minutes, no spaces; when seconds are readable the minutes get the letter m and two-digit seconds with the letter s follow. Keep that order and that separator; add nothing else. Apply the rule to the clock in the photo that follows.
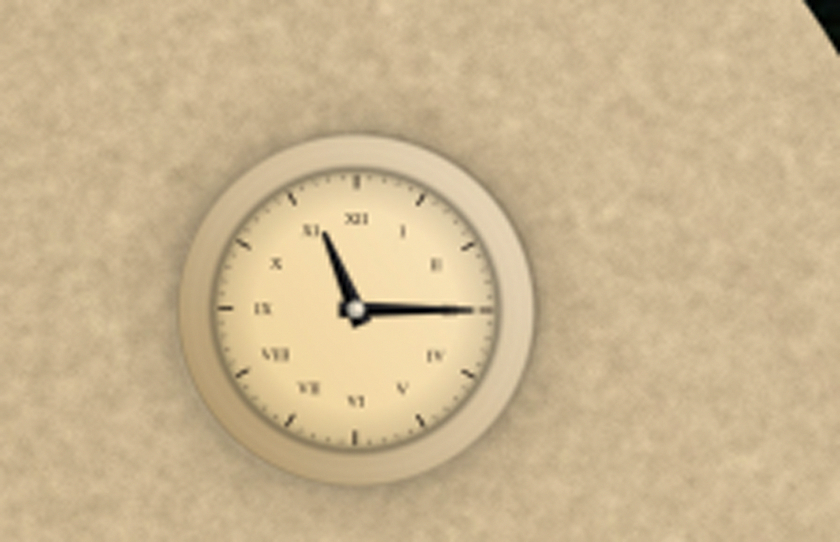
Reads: 11h15
